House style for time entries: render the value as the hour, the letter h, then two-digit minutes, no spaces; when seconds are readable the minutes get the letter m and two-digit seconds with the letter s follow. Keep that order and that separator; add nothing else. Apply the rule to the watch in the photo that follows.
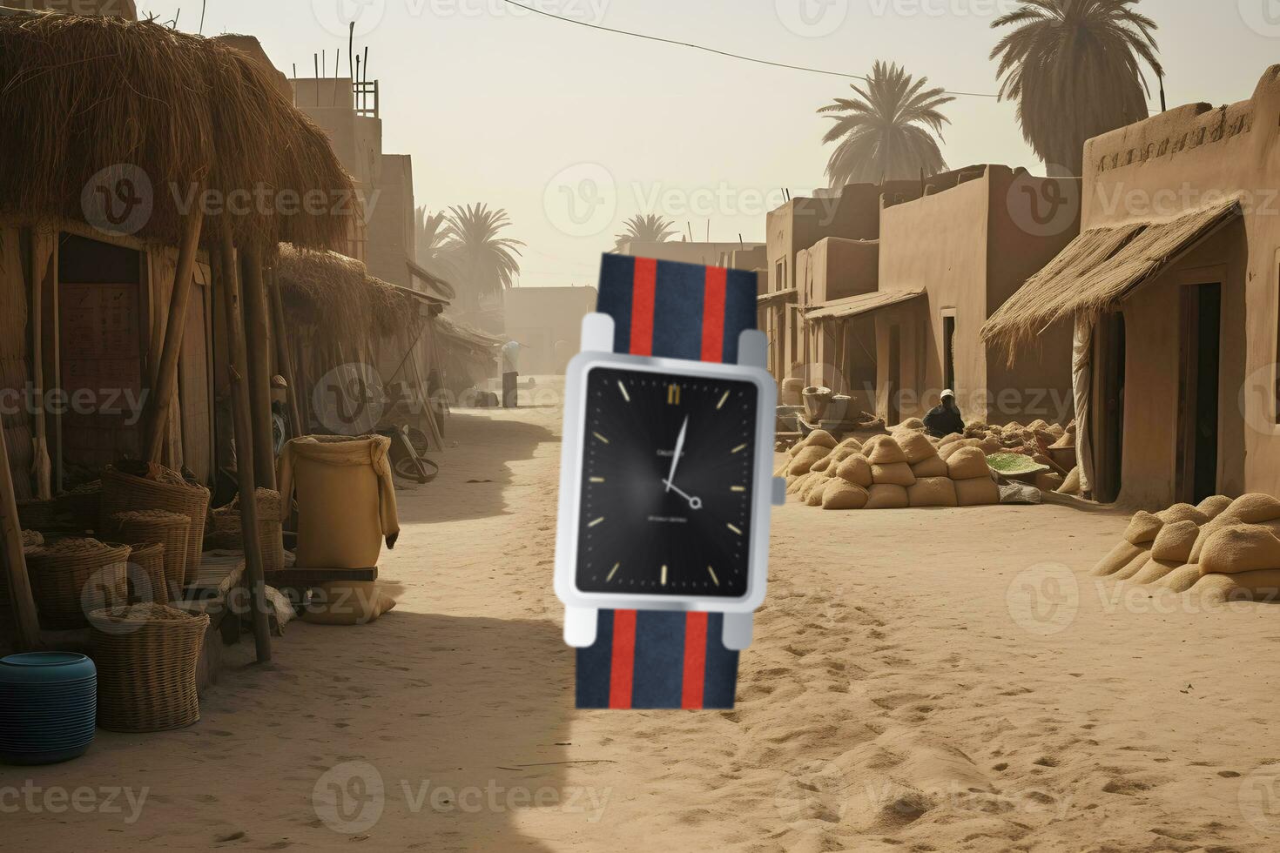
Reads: 4h02
